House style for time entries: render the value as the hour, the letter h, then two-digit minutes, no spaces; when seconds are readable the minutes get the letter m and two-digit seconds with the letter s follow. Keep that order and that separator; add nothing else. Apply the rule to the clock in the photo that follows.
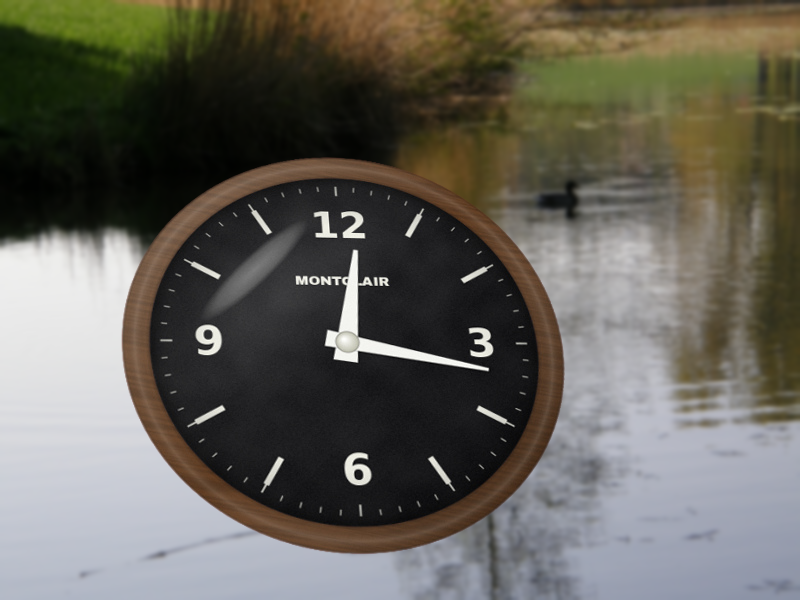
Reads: 12h17
